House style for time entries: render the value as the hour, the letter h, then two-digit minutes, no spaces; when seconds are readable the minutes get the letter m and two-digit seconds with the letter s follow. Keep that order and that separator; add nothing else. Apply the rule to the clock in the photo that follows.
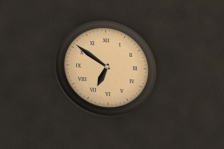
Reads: 6h51
